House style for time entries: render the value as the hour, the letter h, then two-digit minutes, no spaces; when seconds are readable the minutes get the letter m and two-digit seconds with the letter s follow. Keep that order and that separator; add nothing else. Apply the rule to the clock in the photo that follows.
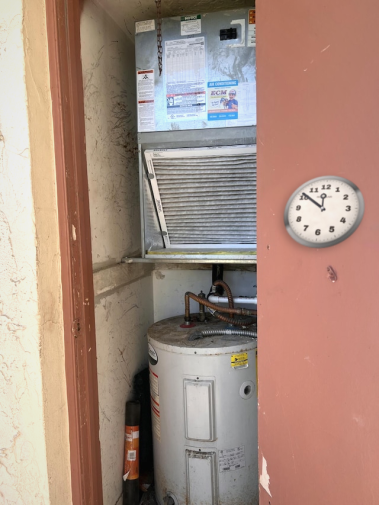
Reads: 11h51
